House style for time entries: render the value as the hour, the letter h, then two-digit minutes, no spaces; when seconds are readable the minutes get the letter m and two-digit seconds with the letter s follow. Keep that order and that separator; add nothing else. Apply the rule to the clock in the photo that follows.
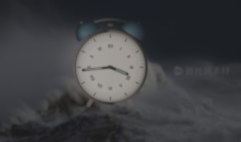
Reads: 3h44
